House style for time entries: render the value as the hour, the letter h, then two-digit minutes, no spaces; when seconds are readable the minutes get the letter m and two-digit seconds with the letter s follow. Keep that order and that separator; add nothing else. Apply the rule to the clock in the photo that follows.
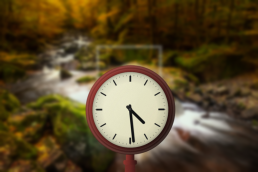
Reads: 4h29
